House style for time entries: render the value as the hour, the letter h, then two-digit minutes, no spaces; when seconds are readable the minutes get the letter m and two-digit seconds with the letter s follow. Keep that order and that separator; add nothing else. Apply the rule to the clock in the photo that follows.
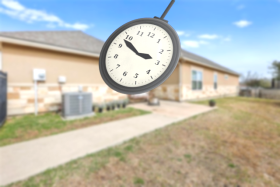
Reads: 2h48
